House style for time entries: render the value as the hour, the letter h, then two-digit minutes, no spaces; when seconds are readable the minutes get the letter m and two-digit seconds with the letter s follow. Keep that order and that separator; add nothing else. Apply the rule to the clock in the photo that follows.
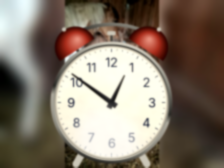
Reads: 12h51
